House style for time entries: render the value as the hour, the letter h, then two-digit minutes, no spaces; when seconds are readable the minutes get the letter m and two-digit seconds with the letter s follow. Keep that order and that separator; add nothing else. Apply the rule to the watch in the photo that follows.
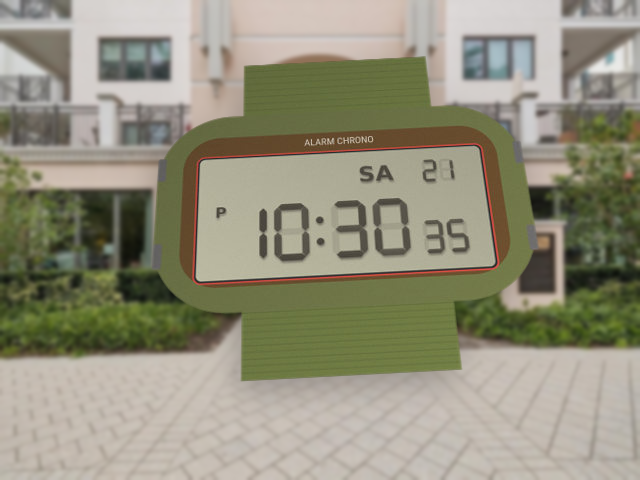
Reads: 10h30m35s
